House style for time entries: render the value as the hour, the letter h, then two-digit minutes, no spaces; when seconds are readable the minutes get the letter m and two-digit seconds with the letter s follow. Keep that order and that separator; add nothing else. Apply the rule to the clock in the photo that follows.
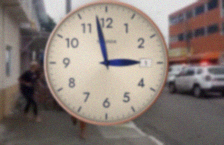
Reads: 2h58
